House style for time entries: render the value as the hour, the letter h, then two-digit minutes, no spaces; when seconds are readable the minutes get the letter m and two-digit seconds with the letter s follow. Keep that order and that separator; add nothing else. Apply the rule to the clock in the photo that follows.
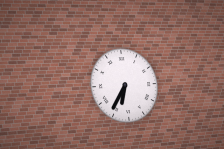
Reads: 6h36
